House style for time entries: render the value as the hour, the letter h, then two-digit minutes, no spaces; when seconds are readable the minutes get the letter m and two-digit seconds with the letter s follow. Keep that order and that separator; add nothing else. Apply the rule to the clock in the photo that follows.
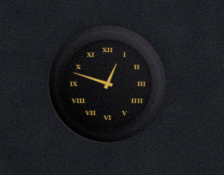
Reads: 12h48
